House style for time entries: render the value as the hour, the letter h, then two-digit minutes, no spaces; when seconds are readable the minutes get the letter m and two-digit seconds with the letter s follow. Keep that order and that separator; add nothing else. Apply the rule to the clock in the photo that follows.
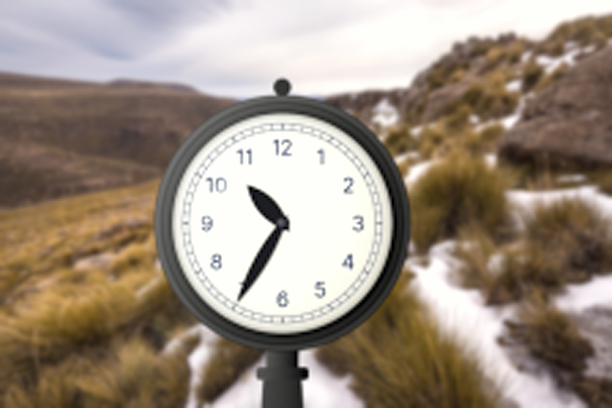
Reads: 10h35
